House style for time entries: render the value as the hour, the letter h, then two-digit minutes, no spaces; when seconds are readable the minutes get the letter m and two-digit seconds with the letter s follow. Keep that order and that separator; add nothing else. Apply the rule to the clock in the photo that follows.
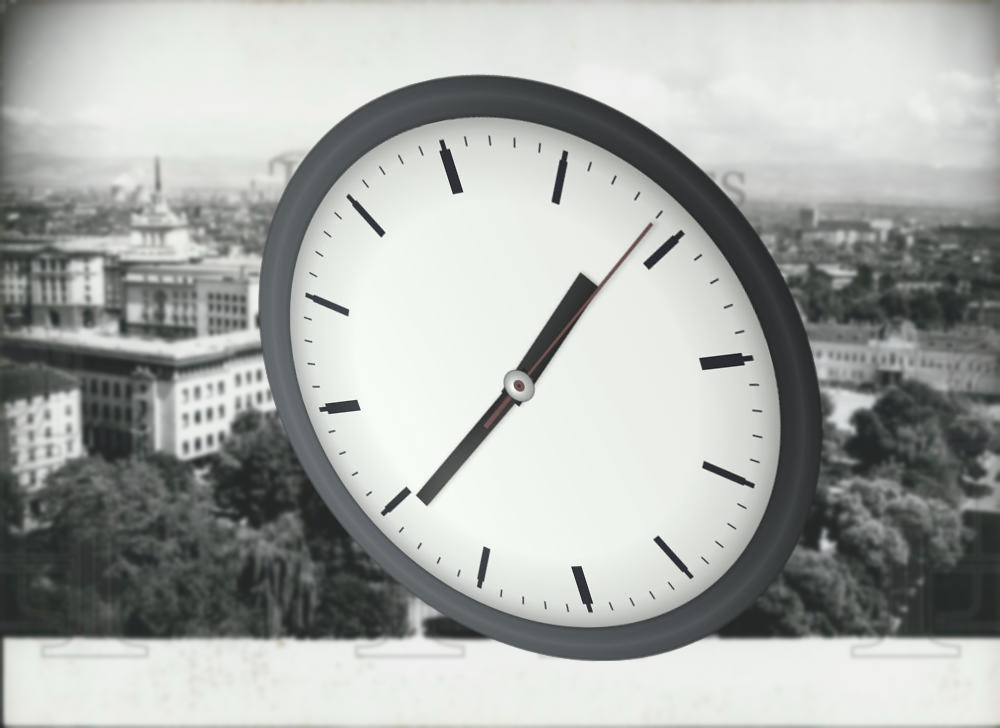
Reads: 1h39m09s
